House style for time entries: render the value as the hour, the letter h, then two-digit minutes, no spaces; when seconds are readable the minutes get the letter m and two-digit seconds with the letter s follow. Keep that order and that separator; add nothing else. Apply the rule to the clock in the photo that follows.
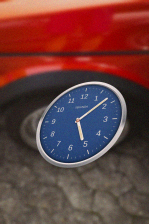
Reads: 5h08
